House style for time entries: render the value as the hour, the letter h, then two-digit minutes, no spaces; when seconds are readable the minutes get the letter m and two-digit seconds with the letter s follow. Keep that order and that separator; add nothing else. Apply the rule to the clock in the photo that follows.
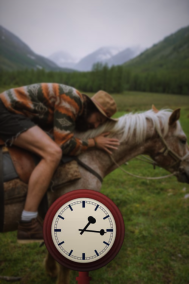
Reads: 1h16
